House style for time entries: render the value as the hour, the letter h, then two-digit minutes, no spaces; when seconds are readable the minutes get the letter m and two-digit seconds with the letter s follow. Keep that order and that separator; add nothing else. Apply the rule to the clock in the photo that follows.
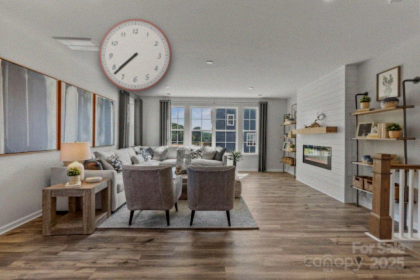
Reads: 7h38
